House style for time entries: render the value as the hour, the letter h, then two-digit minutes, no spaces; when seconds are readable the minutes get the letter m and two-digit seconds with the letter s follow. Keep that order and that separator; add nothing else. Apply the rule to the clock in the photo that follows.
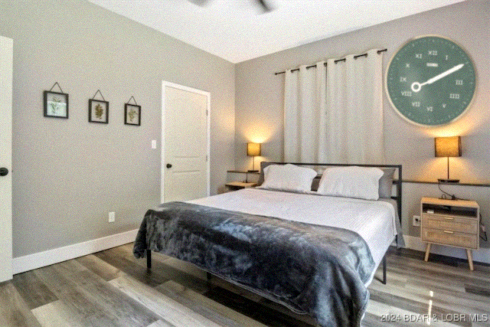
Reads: 8h10
